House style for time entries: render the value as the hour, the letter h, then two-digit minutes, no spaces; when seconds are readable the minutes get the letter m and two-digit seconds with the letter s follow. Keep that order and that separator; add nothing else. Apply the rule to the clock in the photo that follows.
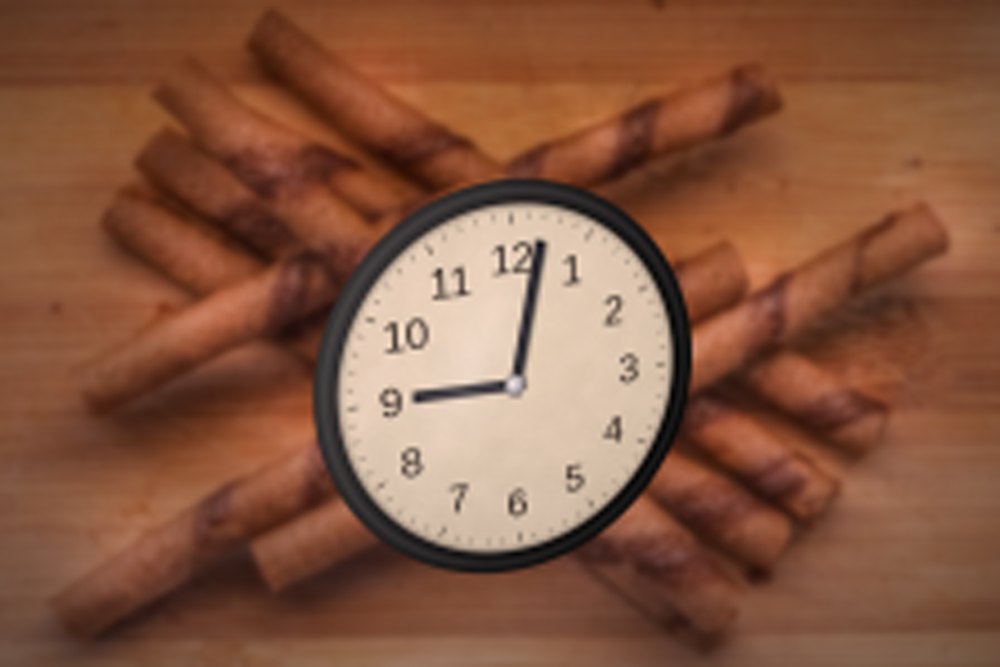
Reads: 9h02
